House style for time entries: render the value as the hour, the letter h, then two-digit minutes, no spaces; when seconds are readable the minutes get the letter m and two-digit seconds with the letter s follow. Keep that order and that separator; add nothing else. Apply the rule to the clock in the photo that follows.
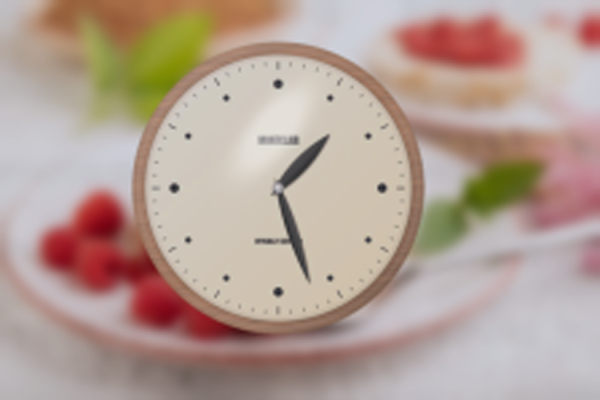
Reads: 1h27
